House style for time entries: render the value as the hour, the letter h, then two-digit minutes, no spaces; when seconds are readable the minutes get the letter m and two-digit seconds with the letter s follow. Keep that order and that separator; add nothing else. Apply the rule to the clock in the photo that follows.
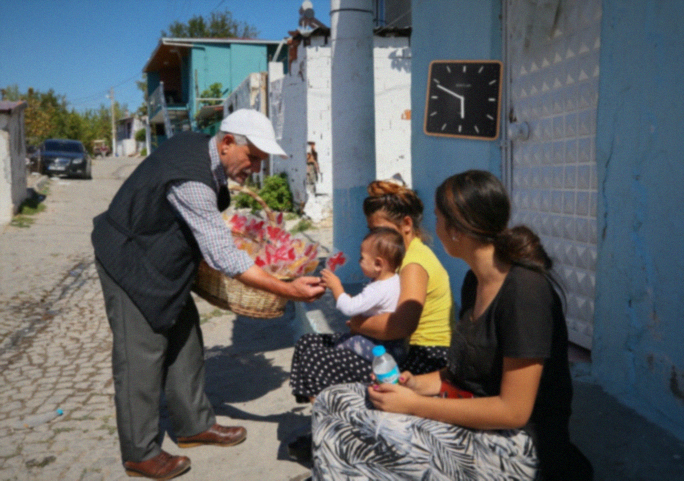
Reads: 5h49
